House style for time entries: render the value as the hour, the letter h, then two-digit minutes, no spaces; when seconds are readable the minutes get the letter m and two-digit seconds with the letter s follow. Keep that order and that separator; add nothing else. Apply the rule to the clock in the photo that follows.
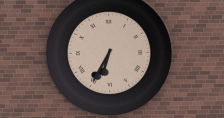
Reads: 6h35
